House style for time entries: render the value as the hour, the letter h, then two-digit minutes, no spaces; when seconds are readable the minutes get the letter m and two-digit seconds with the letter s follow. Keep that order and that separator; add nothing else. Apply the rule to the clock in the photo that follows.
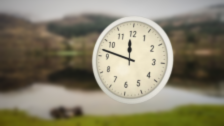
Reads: 11h47
